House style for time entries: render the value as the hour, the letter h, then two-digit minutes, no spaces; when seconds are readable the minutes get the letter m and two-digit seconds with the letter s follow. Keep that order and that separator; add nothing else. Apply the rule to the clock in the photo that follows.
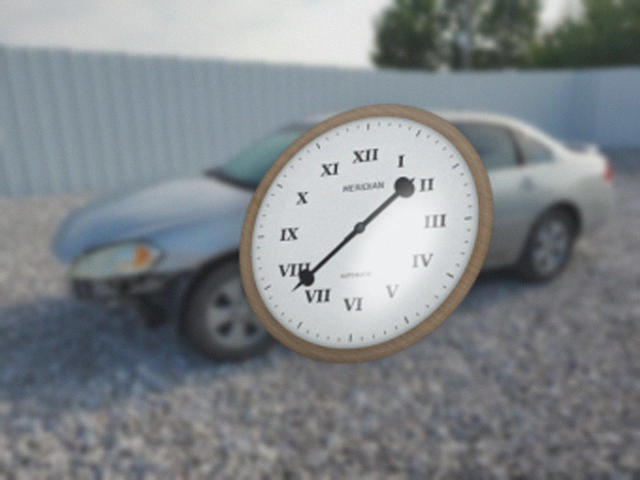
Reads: 1h38
